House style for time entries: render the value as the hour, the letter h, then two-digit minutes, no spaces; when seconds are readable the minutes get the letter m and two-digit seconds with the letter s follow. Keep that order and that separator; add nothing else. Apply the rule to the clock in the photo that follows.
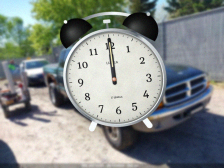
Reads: 12h00
